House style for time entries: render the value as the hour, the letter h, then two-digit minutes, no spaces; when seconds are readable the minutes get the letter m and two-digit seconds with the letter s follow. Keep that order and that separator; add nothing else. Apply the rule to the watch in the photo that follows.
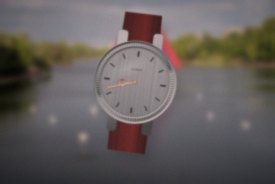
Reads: 8h42
